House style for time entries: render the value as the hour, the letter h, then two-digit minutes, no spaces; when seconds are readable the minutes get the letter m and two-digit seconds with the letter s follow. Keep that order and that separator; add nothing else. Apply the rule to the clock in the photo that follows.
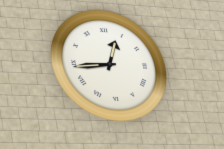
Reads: 12h44
